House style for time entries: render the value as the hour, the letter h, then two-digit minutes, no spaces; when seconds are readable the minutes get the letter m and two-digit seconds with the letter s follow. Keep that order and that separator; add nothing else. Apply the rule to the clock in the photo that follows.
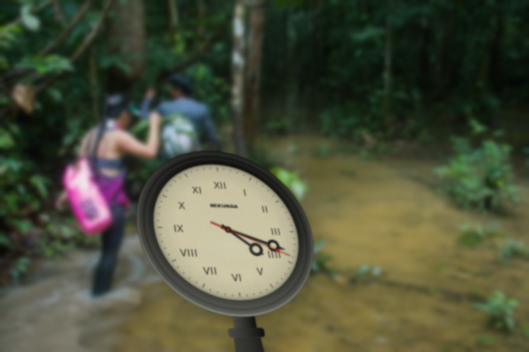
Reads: 4h18m19s
